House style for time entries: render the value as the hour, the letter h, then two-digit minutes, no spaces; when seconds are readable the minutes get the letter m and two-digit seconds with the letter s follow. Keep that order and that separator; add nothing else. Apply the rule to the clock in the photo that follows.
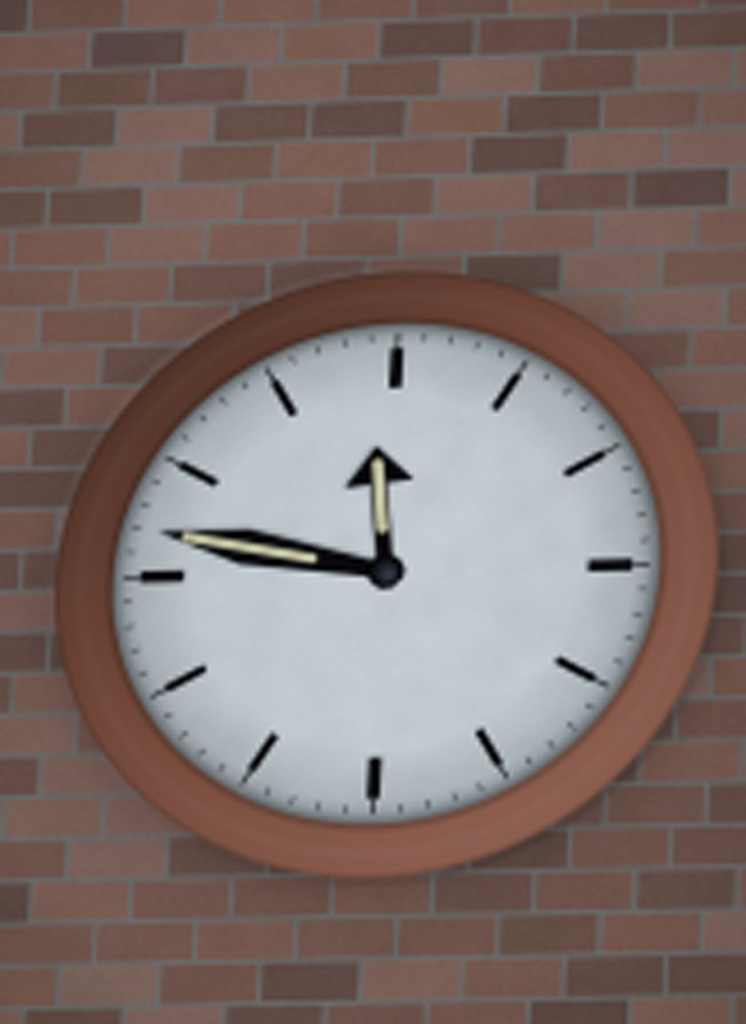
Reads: 11h47
